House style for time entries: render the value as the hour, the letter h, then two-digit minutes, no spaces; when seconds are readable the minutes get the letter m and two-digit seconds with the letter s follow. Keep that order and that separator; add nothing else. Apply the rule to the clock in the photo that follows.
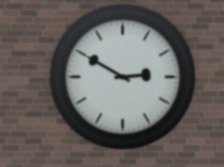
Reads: 2h50
